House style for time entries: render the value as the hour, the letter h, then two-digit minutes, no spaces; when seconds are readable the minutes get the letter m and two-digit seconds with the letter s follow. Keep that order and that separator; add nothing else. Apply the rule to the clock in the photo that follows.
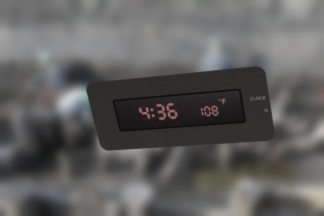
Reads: 4h36
